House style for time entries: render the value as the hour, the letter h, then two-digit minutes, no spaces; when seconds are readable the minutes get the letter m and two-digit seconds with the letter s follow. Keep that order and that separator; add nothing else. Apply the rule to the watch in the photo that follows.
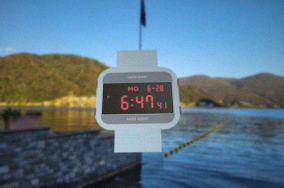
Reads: 6h47m41s
